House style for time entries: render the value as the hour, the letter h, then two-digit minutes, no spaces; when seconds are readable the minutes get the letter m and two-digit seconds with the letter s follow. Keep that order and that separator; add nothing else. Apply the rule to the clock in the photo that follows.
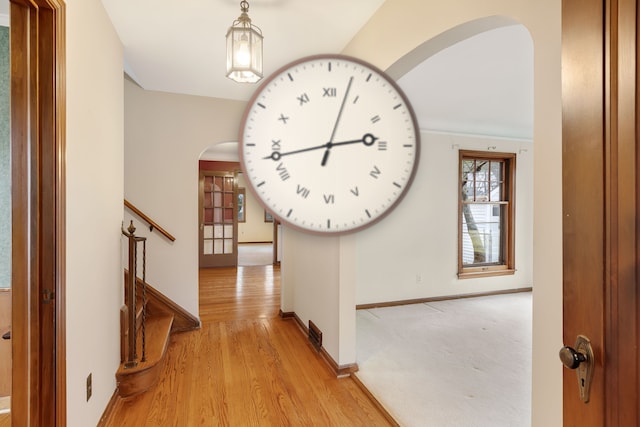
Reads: 2h43m03s
